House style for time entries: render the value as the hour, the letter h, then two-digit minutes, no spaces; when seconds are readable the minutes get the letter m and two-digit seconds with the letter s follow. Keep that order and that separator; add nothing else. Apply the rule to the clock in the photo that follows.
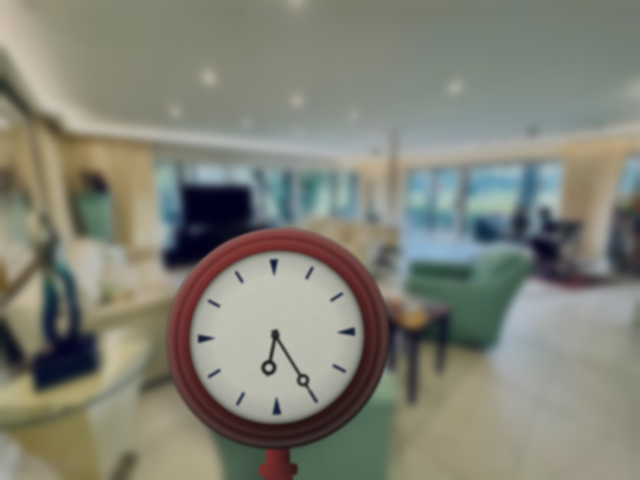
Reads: 6h25
